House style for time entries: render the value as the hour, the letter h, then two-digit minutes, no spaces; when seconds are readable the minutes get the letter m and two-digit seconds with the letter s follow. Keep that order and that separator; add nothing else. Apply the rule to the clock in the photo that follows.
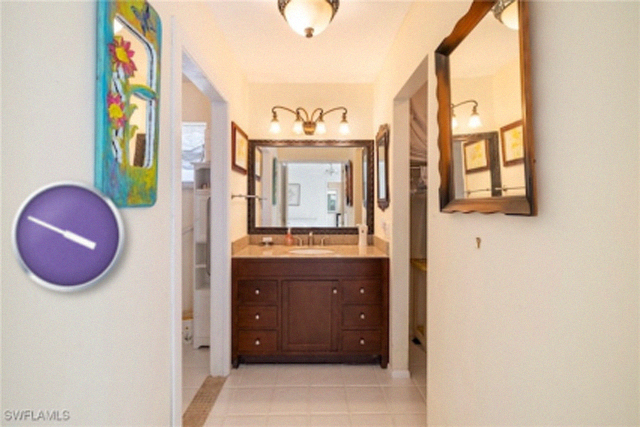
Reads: 3h49
